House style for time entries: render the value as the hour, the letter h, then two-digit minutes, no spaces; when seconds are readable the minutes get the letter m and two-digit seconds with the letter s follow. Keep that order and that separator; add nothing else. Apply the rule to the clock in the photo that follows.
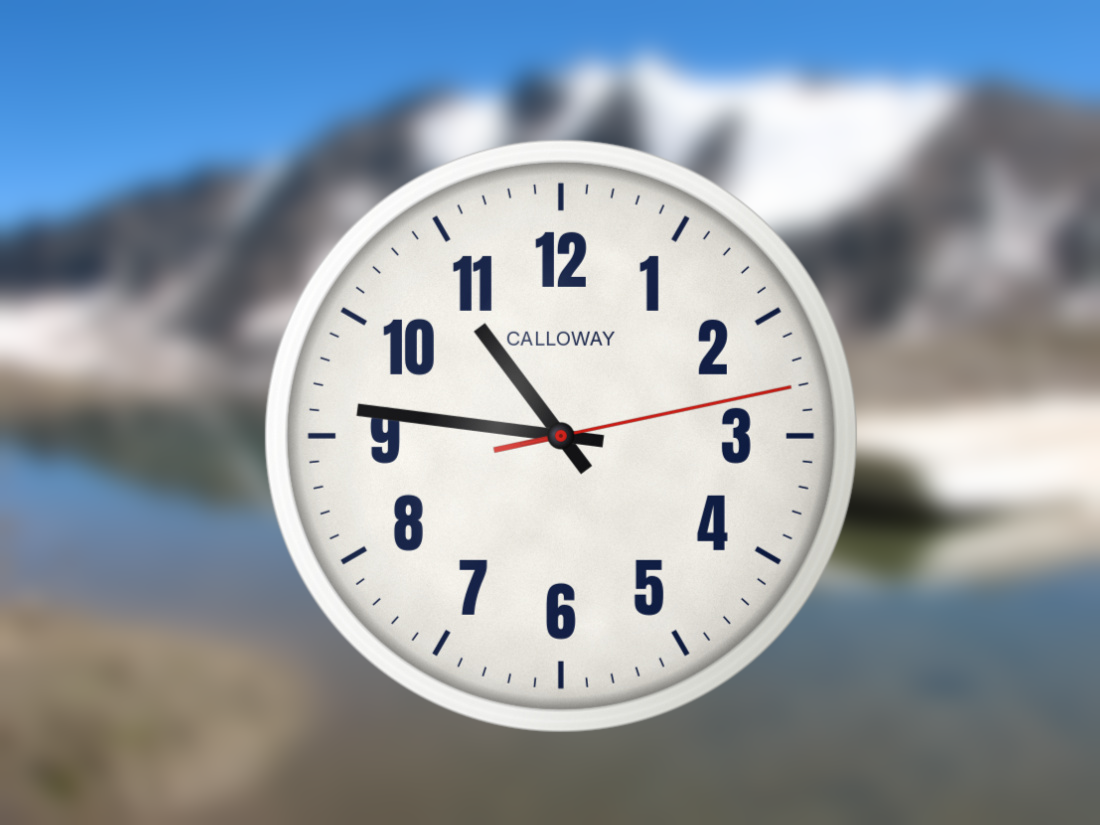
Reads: 10h46m13s
